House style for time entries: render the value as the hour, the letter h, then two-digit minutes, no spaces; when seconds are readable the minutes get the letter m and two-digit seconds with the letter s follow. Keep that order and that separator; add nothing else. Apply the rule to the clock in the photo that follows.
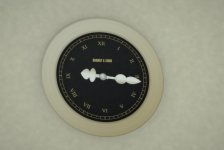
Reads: 9h16
